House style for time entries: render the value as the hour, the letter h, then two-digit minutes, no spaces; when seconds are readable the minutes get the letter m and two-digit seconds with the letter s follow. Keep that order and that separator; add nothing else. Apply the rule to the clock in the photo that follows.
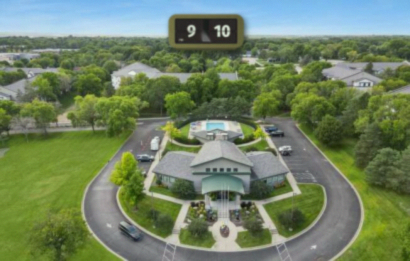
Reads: 9h10
